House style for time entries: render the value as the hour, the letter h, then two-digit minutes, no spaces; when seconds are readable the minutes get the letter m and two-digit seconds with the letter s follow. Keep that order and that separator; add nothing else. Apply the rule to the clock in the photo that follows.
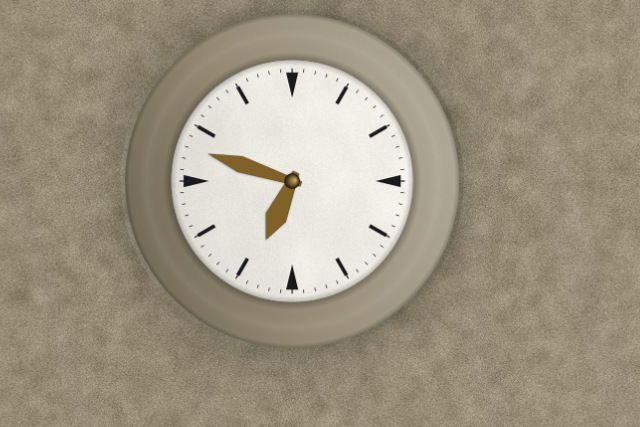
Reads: 6h48
